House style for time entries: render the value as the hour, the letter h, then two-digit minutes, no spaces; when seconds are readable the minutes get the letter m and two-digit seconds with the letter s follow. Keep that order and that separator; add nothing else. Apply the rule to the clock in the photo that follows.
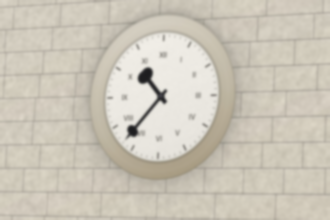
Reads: 10h37
